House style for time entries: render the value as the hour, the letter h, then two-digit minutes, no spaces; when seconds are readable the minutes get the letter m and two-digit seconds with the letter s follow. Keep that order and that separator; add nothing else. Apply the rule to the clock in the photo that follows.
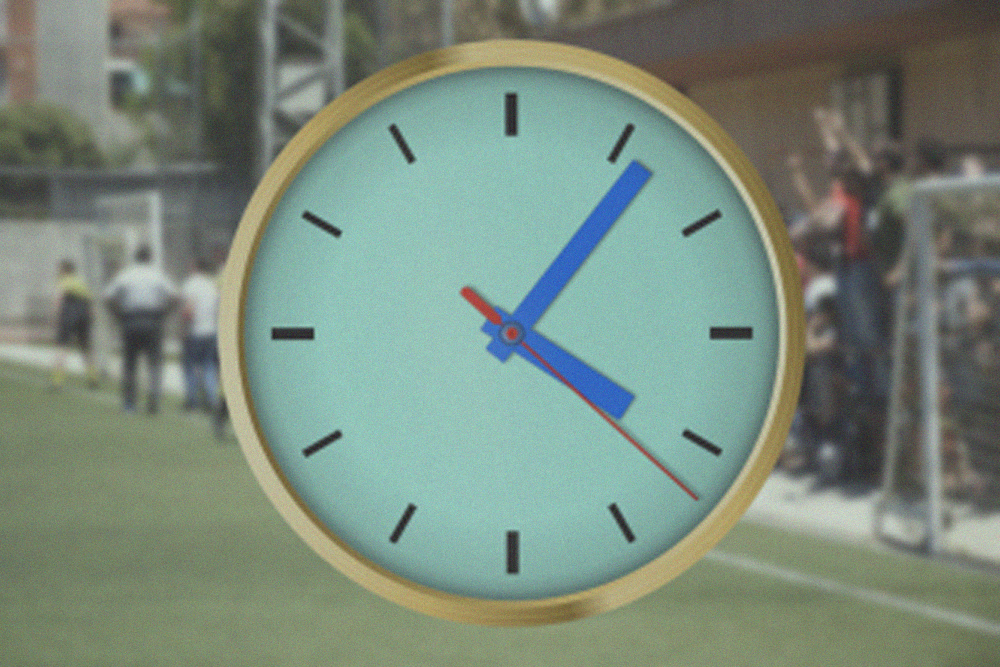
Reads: 4h06m22s
